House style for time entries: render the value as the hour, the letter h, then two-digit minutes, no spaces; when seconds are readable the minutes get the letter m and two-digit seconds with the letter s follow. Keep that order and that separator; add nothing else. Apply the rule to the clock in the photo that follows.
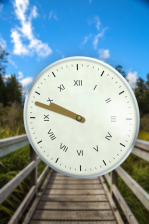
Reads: 9h48
